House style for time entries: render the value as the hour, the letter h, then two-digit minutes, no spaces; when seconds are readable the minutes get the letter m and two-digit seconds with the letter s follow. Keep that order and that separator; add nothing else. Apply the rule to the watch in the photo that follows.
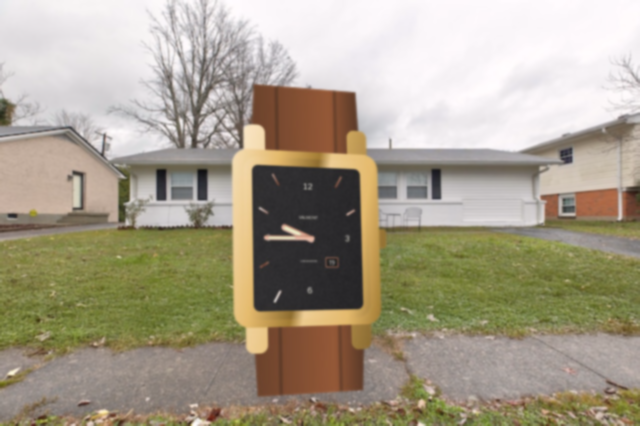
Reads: 9h45
